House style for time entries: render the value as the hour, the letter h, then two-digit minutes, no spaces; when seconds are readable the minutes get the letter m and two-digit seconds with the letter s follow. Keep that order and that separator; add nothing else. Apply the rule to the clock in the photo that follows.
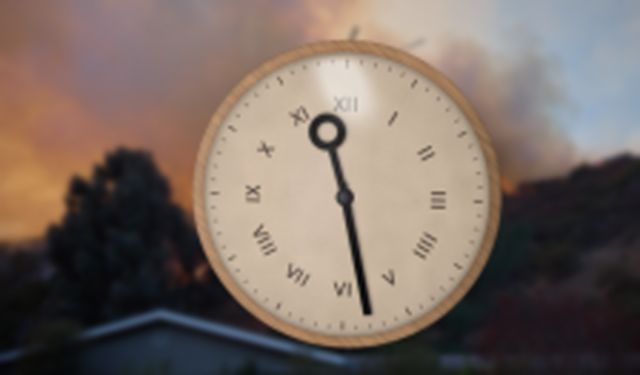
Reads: 11h28
